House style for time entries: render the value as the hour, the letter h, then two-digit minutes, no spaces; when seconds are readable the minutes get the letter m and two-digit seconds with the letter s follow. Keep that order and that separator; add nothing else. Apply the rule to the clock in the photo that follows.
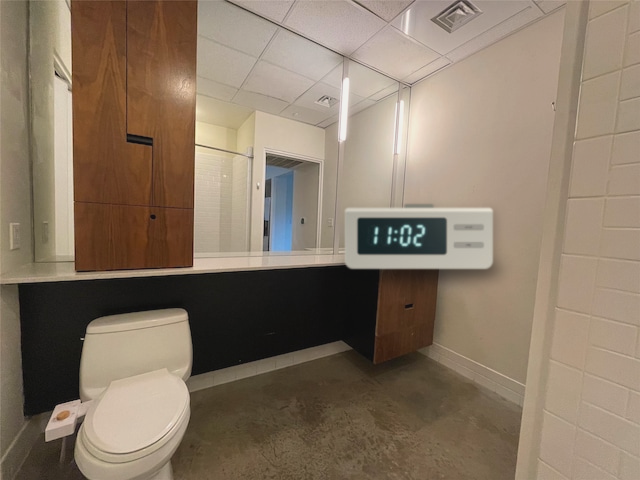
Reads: 11h02
